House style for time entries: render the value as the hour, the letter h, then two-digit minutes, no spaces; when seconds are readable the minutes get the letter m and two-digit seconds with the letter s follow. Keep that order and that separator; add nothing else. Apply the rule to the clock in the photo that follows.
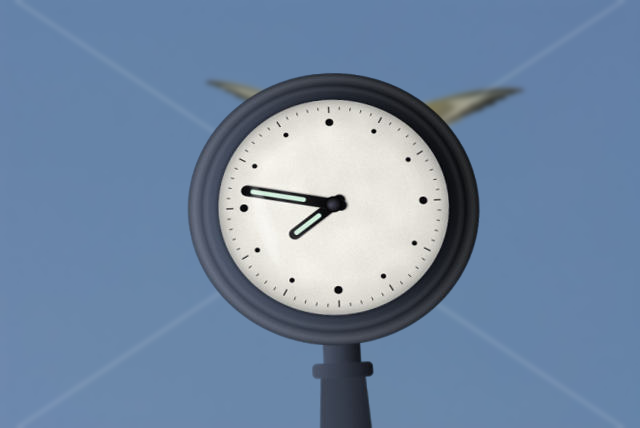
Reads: 7h47
